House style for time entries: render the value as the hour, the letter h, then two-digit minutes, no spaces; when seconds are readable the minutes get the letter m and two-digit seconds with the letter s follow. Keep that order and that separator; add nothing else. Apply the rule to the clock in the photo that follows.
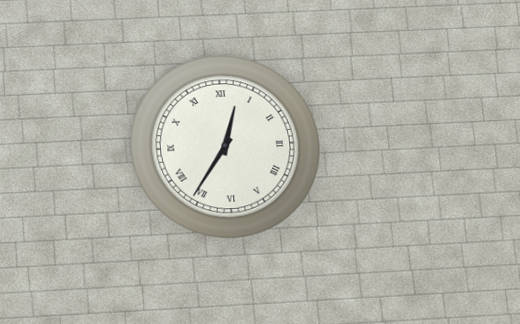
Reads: 12h36
